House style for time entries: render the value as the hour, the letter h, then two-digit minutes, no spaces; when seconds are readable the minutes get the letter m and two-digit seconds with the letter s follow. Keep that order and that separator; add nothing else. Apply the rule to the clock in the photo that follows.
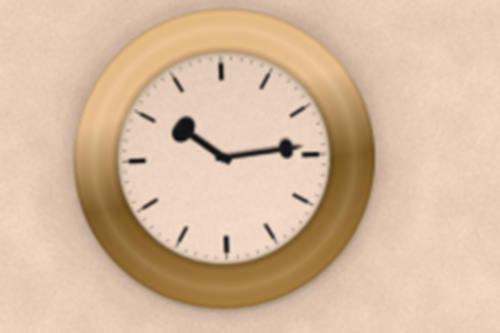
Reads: 10h14
